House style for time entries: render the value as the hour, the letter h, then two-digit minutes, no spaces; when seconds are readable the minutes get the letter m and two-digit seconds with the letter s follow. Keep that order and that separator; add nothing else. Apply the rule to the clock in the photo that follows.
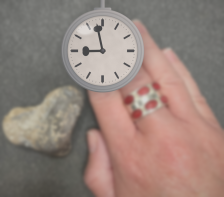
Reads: 8h58
